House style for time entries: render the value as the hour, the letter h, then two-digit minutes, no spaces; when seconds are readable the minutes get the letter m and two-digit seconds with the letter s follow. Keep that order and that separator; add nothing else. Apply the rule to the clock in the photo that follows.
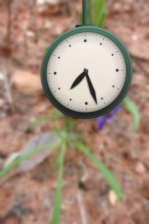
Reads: 7h27
